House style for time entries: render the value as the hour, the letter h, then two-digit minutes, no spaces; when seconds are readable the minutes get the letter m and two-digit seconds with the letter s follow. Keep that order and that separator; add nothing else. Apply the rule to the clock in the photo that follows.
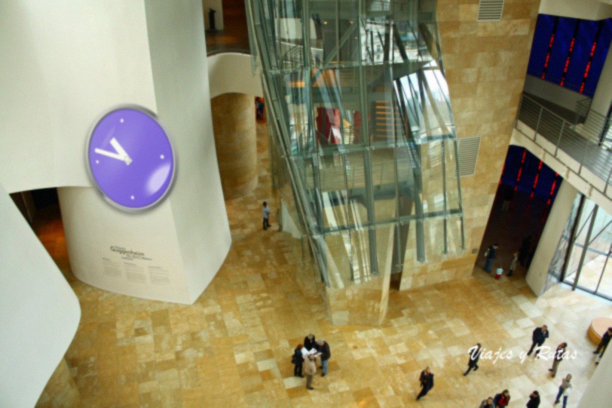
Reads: 10h48
